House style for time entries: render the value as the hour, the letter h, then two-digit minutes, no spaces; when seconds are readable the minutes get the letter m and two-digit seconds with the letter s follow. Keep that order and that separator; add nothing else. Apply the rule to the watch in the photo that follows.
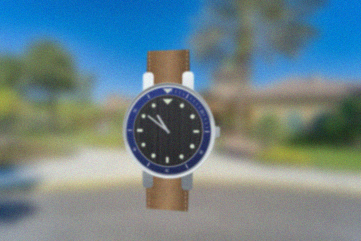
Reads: 10h51
